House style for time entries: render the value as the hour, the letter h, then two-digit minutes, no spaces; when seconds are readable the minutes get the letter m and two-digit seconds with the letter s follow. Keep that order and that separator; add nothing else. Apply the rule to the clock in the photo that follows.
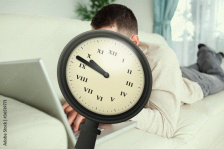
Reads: 9h47
